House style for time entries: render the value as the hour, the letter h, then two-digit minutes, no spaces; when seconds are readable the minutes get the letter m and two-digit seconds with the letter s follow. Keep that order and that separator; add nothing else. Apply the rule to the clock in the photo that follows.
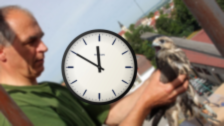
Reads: 11h50
